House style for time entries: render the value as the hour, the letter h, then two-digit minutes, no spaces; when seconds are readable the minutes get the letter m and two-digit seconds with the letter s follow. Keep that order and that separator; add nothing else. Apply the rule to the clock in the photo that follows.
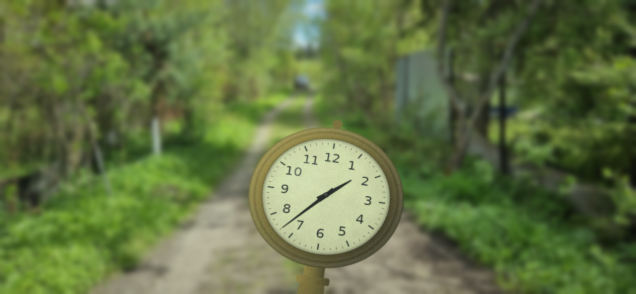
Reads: 1h37
